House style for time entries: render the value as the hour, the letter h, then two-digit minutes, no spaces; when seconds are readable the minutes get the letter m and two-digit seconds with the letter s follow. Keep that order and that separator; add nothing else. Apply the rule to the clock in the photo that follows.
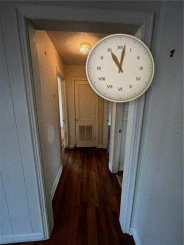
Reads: 11h02
